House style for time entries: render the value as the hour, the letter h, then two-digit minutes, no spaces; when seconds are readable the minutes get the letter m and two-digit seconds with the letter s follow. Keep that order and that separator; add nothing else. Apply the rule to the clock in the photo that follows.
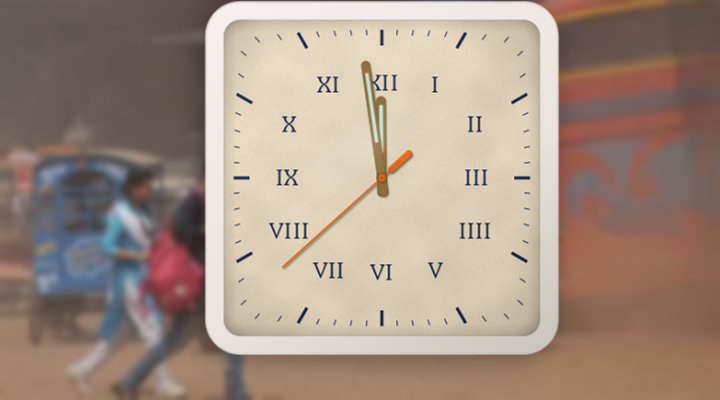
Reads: 11h58m38s
